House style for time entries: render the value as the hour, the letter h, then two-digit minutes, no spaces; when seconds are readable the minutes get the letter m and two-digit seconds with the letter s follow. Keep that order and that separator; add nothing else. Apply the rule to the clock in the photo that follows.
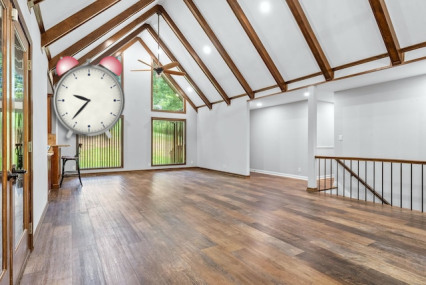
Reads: 9h37
